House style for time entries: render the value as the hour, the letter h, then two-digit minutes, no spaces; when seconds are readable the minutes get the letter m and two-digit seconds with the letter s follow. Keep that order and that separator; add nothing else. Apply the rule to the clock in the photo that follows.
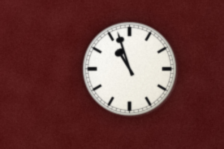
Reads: 10h57
